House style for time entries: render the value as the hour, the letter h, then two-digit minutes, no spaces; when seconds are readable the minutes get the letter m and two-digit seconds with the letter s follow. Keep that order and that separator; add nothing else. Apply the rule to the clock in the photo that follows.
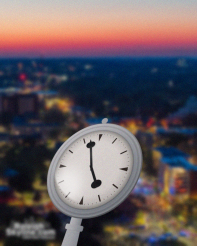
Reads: 4h57
